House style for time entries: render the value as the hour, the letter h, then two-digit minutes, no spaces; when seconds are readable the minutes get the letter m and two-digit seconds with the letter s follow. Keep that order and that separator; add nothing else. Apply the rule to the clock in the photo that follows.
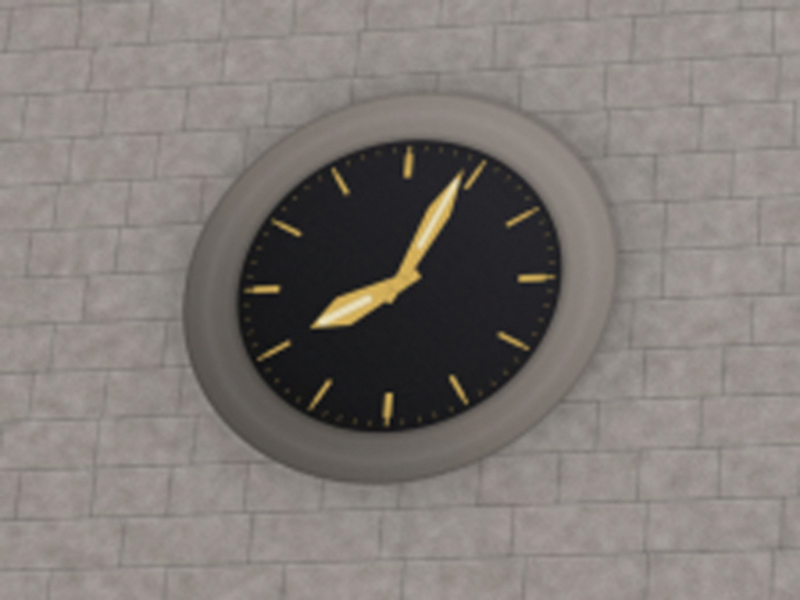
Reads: 8h04
